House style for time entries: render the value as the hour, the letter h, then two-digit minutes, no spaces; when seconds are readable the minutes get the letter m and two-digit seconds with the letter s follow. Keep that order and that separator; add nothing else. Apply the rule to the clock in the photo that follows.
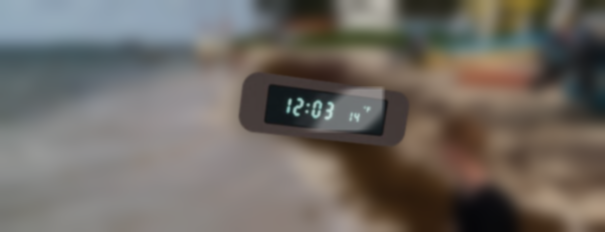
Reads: 12h03
